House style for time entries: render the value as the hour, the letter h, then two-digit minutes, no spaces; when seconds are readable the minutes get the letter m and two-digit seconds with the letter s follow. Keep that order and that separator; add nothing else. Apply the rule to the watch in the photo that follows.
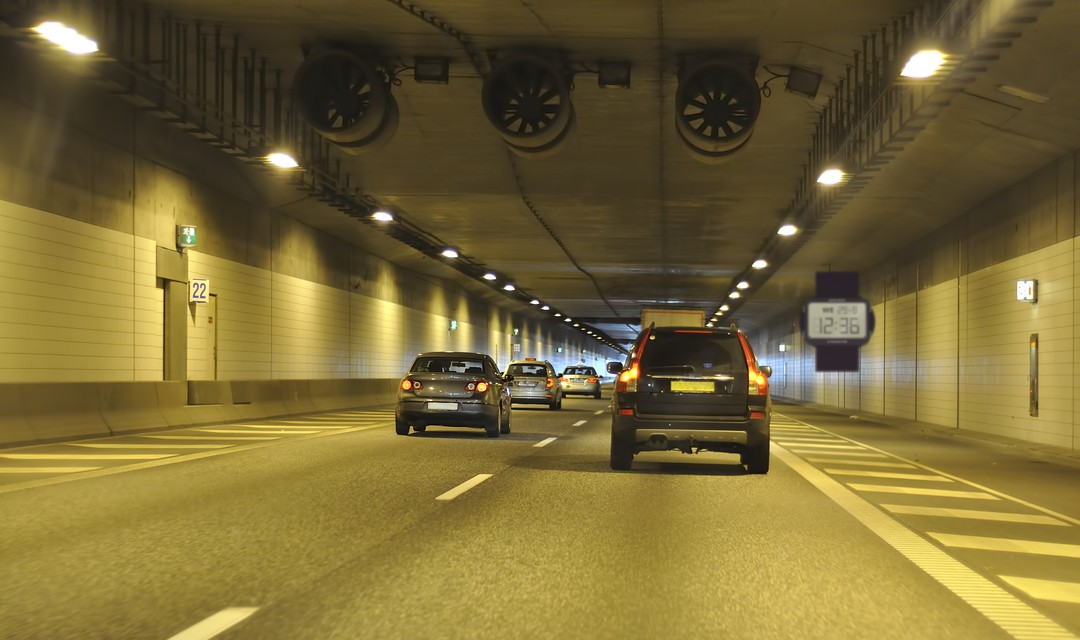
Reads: 12h36
